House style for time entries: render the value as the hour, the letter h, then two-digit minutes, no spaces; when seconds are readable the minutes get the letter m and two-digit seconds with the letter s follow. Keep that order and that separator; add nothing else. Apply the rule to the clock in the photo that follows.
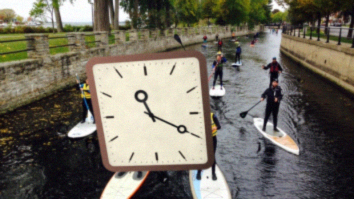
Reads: 11h20
